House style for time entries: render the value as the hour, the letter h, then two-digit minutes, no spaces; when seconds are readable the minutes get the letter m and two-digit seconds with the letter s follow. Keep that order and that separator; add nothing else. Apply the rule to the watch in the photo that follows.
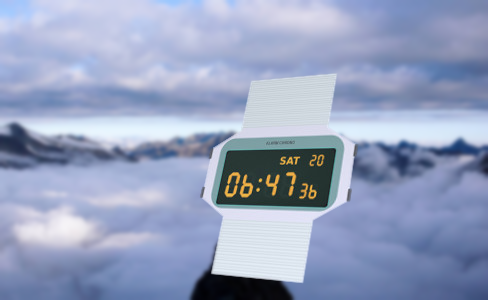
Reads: 6h47m36s
